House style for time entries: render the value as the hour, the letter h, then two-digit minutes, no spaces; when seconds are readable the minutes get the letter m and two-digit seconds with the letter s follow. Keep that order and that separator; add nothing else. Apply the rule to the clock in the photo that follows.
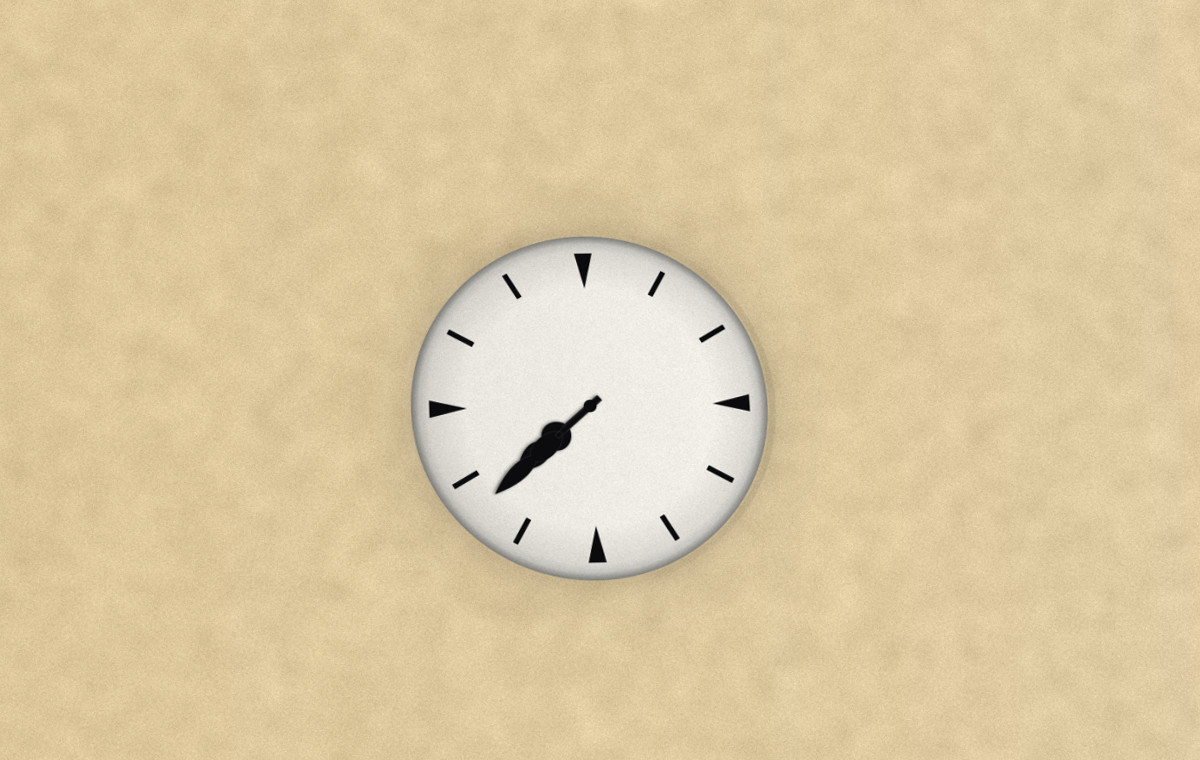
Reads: 7h38
